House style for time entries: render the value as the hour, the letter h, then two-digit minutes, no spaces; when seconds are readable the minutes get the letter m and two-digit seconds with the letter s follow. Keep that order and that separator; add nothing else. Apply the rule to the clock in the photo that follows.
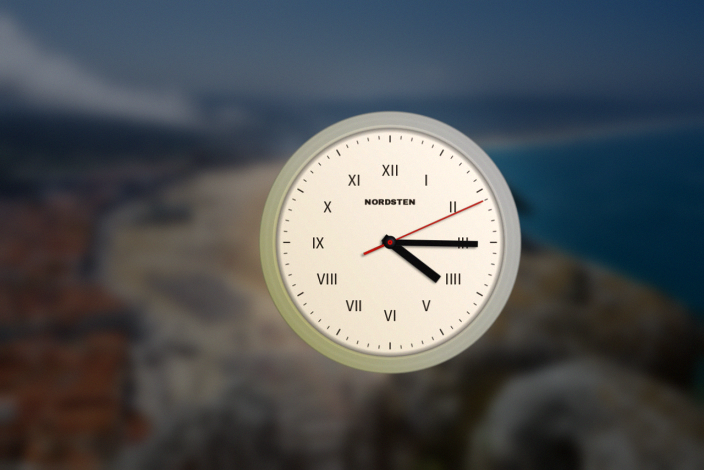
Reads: 4h15m11s
